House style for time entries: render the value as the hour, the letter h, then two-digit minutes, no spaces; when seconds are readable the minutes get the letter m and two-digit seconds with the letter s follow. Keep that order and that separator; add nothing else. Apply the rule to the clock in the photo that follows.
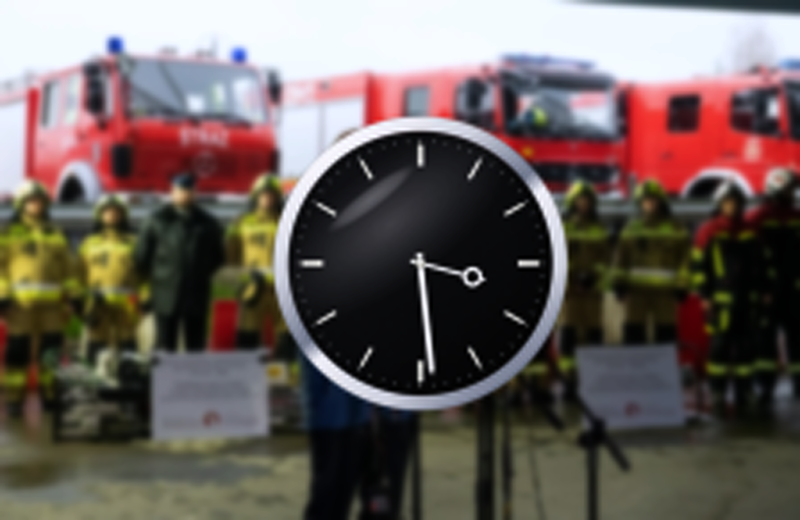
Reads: 3h29
